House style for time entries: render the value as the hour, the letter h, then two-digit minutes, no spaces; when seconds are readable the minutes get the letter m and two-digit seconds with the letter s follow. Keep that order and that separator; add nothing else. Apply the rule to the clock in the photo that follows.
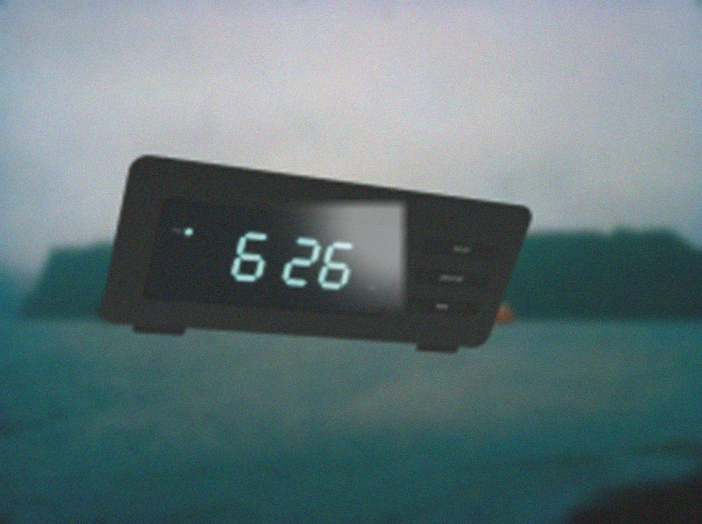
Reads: 6h26
